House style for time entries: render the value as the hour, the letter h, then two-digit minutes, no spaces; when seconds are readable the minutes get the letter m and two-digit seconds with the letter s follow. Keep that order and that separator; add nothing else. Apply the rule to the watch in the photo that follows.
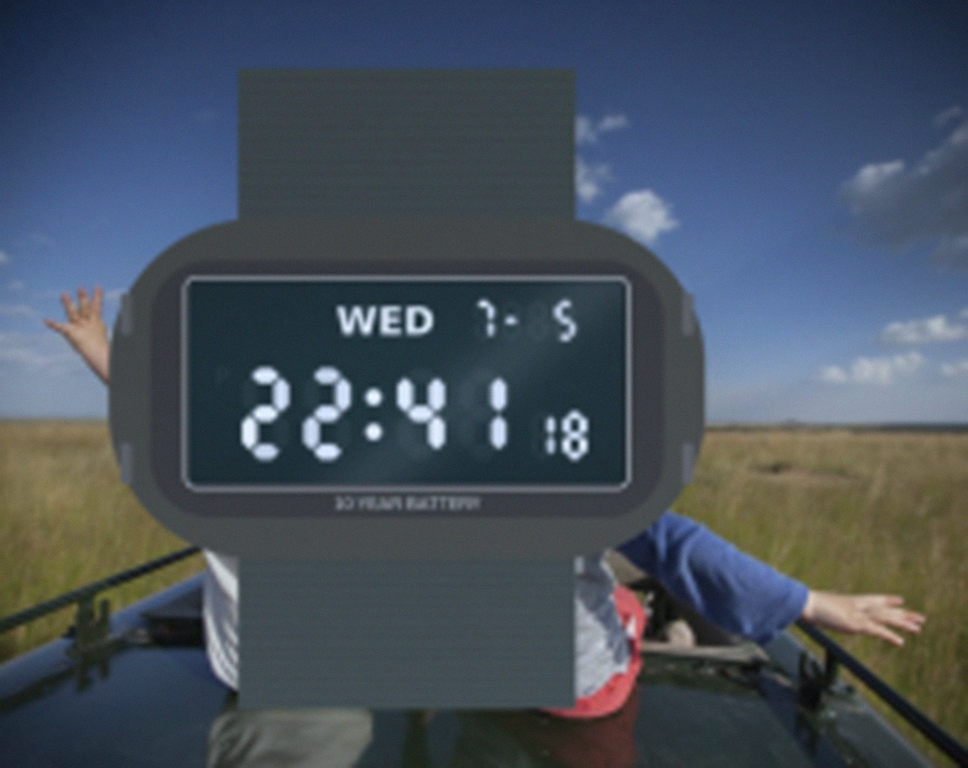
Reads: 22h41m18s
